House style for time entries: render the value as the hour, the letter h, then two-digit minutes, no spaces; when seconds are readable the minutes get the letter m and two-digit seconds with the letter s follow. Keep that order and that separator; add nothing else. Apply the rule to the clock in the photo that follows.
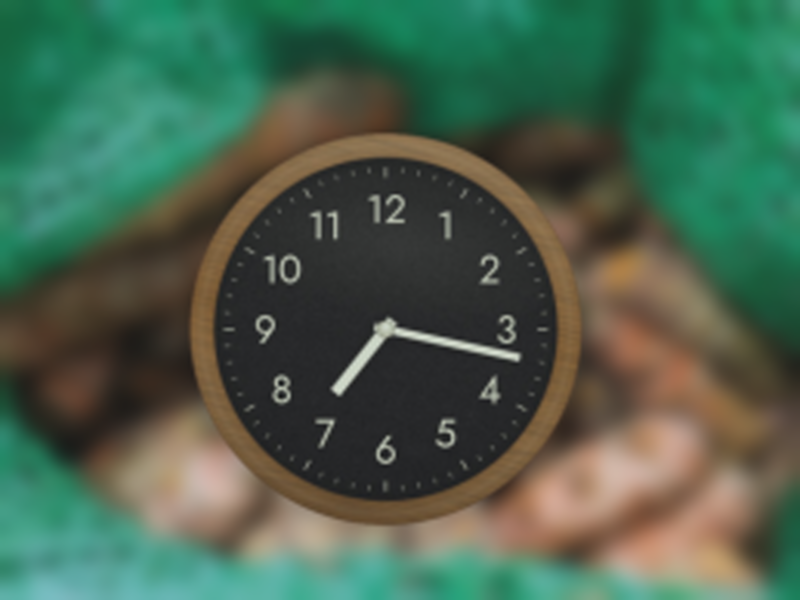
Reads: 7h17
